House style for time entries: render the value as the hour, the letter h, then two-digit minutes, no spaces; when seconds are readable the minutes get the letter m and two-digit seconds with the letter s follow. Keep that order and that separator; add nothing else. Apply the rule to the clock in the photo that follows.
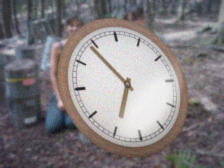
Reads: 6h54
